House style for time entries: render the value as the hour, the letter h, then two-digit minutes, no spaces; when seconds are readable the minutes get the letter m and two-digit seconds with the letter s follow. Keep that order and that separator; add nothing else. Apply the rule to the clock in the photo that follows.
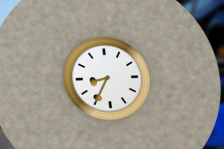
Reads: 8h35
